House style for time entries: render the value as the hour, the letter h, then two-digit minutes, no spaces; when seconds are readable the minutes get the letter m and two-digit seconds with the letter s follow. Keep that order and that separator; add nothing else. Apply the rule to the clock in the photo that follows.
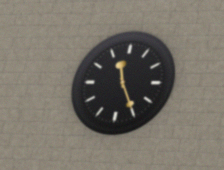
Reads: 11h25
